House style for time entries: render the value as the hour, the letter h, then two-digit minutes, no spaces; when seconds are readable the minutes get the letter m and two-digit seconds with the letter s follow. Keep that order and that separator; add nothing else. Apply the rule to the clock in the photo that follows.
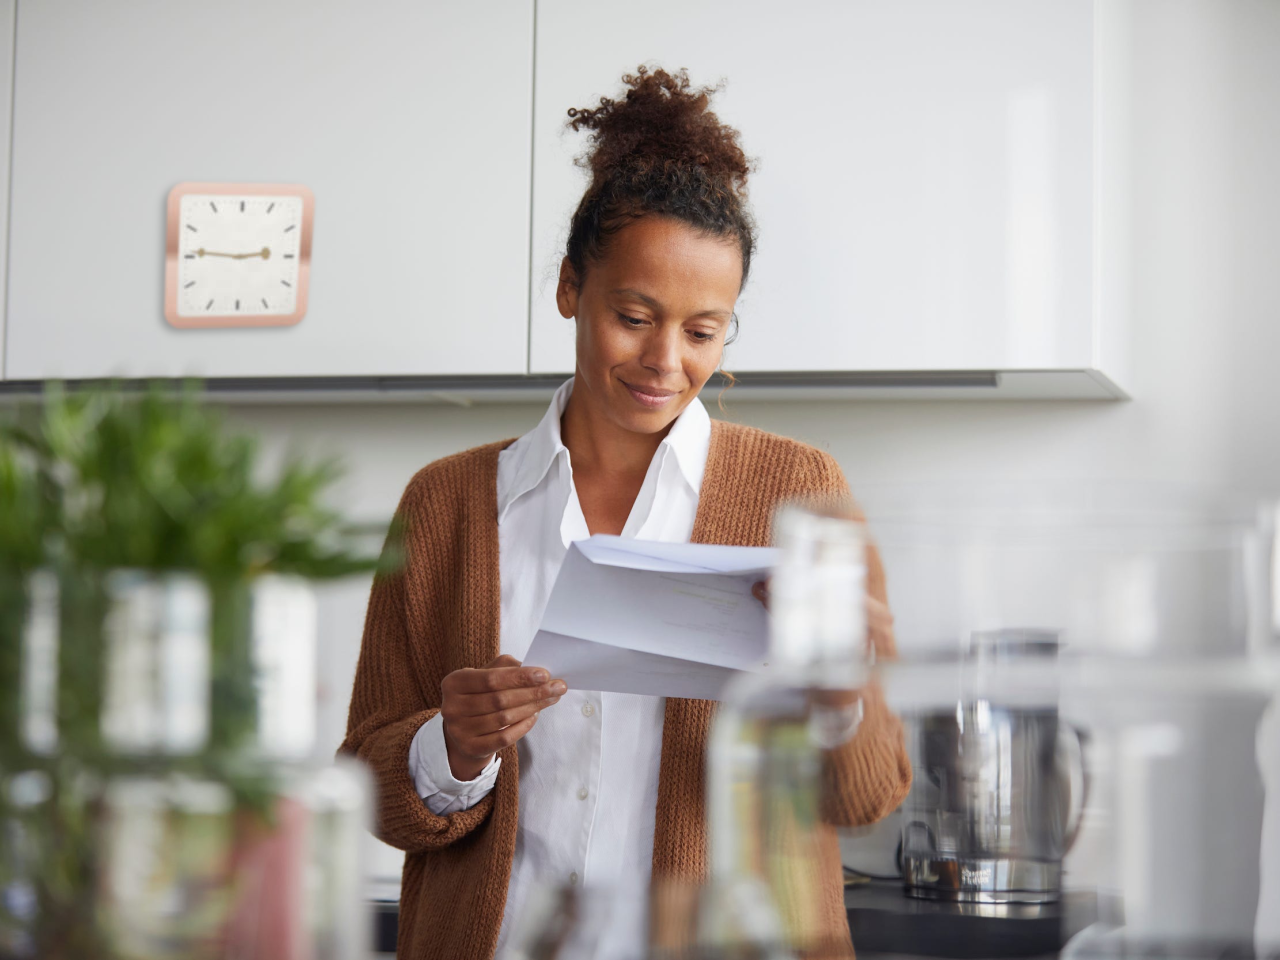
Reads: 2h46
